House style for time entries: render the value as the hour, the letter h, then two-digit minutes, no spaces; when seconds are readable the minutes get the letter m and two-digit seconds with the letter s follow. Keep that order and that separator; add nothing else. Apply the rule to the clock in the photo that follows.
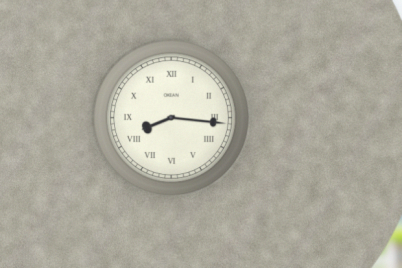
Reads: 8h16
